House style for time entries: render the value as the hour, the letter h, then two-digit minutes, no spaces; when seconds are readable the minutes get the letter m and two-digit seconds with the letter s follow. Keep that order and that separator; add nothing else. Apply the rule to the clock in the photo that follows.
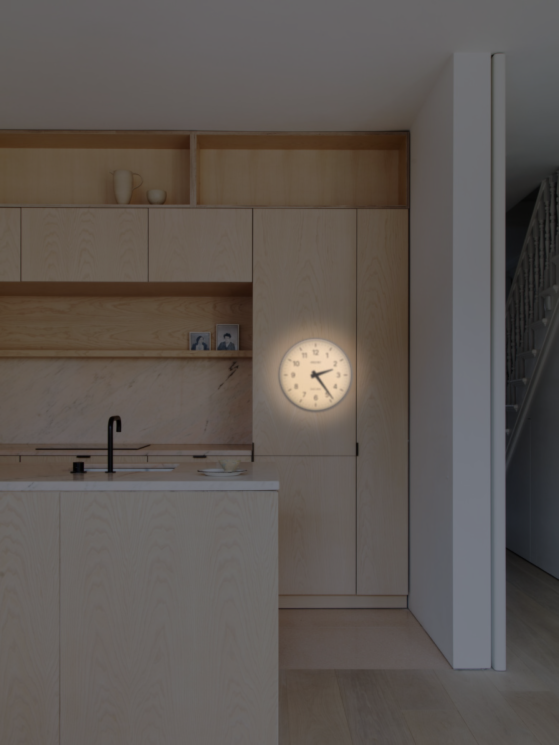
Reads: 2h24
